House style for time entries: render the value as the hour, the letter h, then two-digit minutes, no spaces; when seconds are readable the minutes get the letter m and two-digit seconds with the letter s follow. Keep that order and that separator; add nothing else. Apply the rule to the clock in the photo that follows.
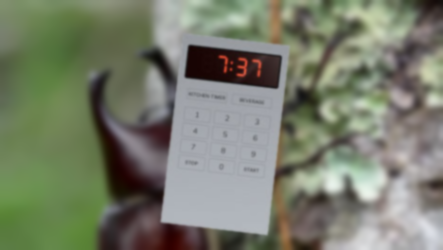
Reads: 7h37
